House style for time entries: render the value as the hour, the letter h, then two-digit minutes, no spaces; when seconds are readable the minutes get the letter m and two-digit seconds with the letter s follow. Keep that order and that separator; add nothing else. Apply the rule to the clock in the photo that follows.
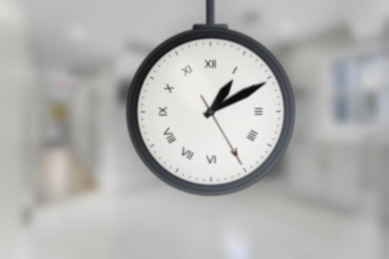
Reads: 1h10m25s
